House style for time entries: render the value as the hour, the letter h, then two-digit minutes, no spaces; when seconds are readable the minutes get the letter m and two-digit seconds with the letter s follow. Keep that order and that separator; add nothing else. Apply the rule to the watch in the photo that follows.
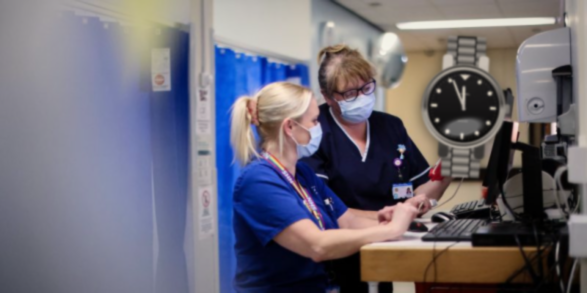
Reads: 11h56
